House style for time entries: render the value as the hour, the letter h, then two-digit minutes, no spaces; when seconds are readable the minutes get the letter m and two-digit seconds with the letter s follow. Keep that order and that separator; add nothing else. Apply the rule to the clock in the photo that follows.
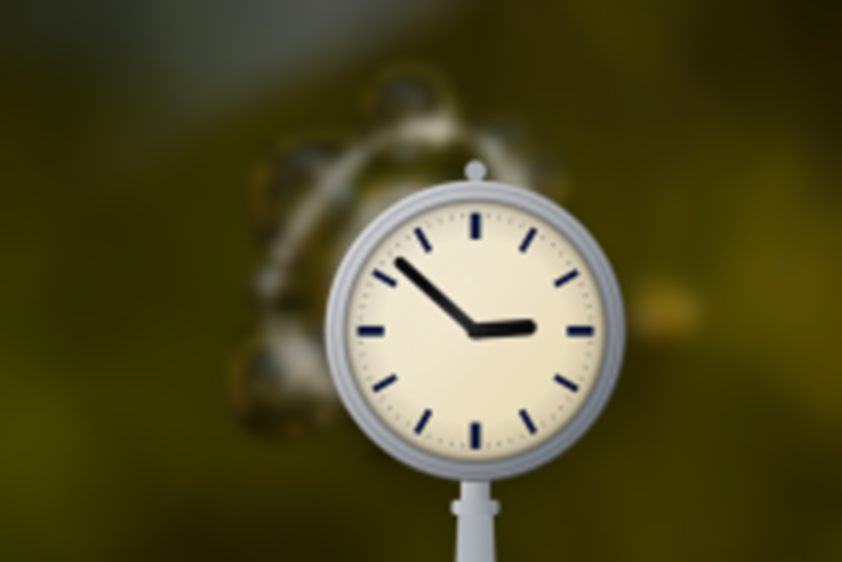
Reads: 2h52
